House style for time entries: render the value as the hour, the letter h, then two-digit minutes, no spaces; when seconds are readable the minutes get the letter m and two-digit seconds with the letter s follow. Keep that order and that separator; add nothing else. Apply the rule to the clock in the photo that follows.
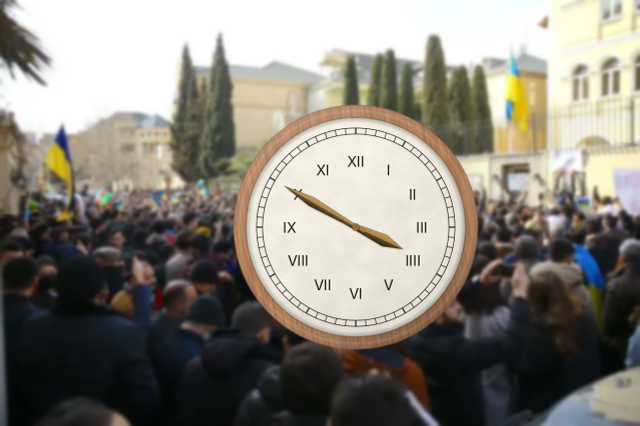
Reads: 3h50
